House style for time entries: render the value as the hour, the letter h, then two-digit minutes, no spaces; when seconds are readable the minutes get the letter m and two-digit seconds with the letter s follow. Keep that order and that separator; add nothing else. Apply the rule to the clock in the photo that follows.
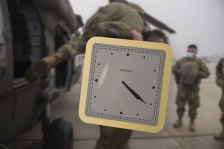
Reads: 4h21
